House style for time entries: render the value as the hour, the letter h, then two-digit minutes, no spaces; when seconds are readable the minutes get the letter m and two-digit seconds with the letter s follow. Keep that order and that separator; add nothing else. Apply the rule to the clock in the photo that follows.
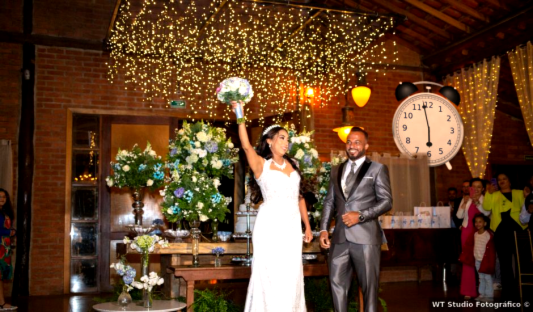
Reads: 5h58
